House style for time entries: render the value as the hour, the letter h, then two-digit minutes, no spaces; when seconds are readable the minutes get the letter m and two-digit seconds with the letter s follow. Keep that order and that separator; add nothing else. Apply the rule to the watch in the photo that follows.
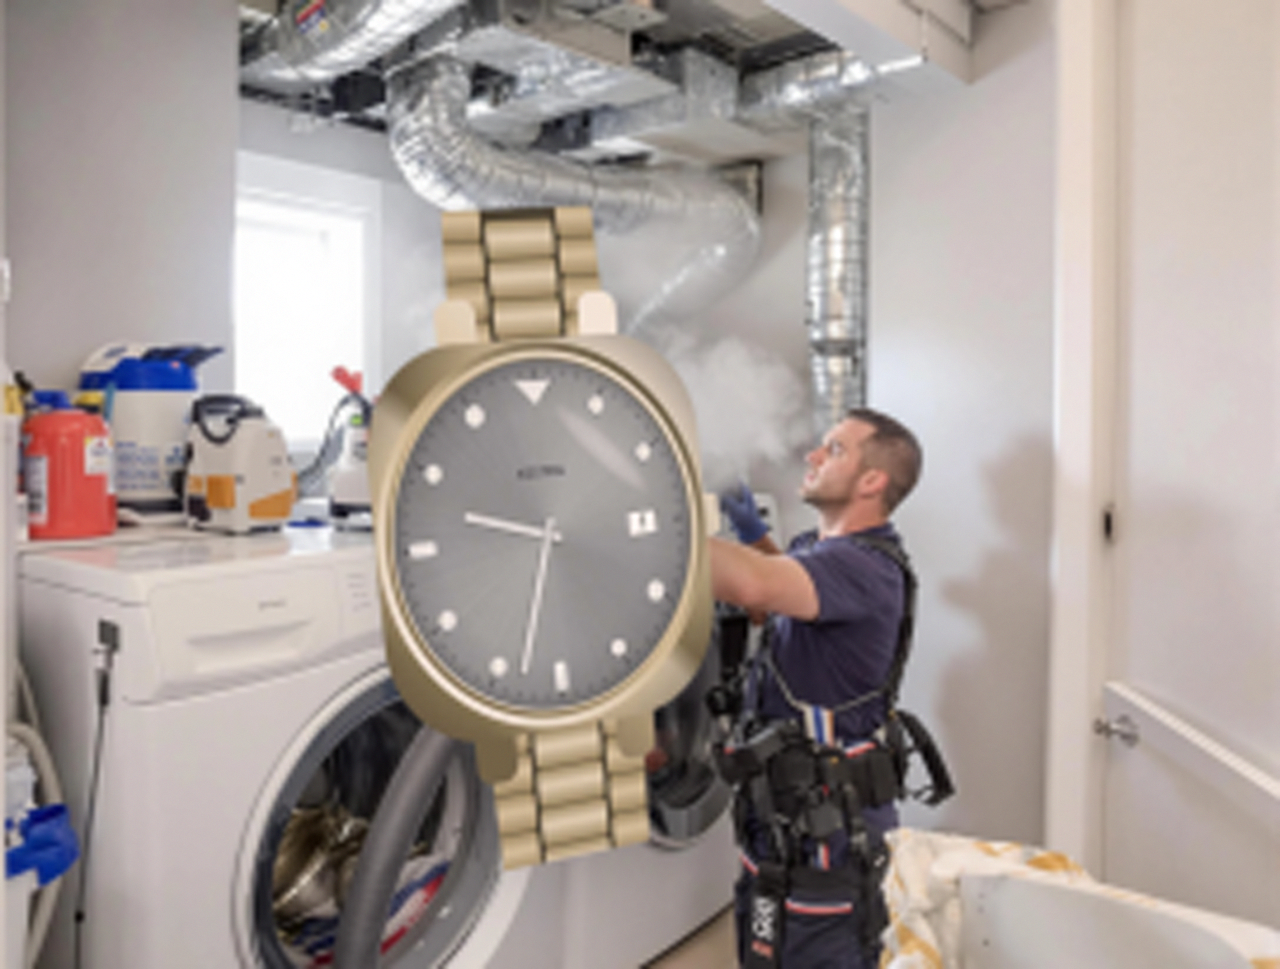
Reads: 9h33
